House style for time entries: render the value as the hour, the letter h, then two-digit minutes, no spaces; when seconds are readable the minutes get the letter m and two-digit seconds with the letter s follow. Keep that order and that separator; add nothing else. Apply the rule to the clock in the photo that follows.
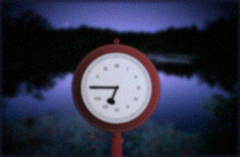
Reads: 6h45
